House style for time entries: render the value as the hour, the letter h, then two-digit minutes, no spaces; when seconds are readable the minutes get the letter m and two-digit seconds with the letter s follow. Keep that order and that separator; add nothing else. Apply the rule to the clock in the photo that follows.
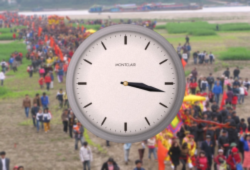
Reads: 3h17
